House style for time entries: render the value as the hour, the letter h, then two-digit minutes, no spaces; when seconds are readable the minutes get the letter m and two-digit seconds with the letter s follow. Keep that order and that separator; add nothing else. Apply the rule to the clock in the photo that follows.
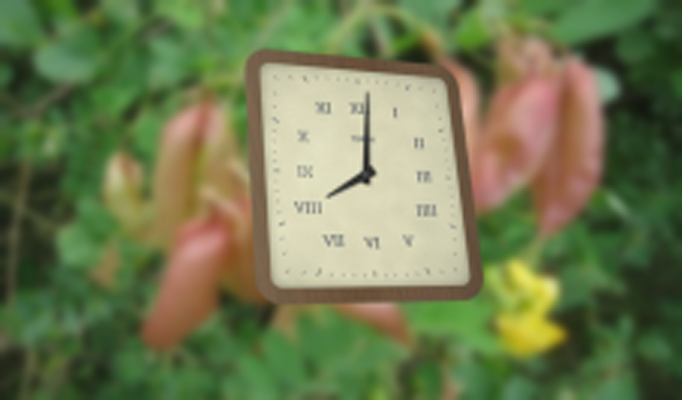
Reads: 8h01
